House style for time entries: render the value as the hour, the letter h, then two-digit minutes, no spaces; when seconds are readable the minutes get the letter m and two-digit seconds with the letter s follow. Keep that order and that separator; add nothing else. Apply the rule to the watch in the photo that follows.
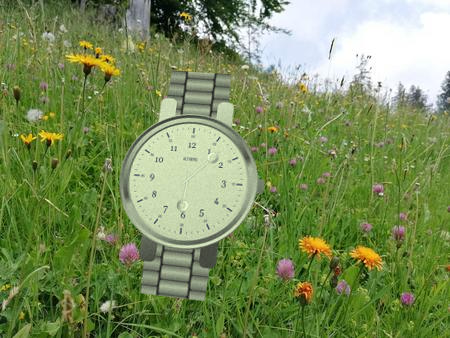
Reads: 6h07
